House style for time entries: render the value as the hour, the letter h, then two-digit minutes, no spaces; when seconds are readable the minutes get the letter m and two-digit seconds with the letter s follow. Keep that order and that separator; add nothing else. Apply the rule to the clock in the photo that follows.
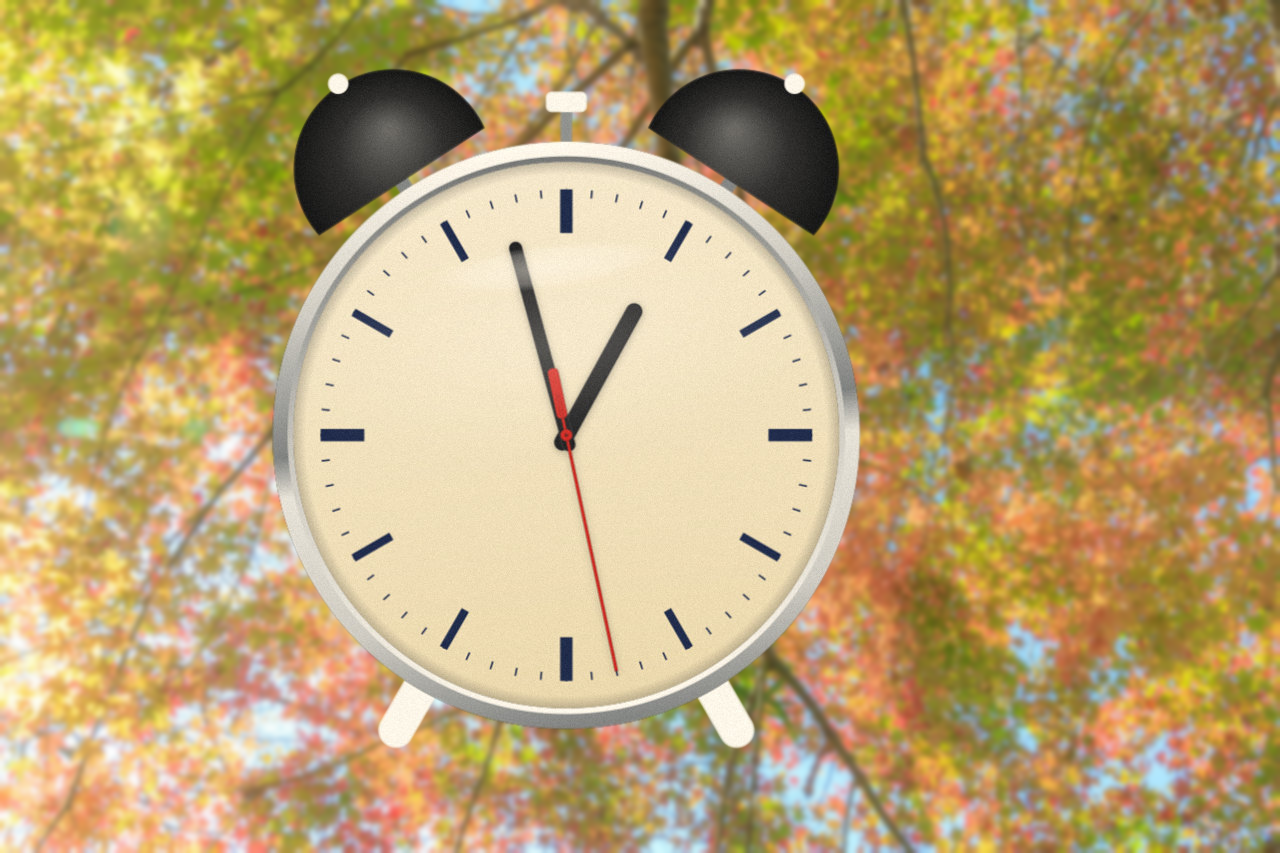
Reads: 12h57m28s
